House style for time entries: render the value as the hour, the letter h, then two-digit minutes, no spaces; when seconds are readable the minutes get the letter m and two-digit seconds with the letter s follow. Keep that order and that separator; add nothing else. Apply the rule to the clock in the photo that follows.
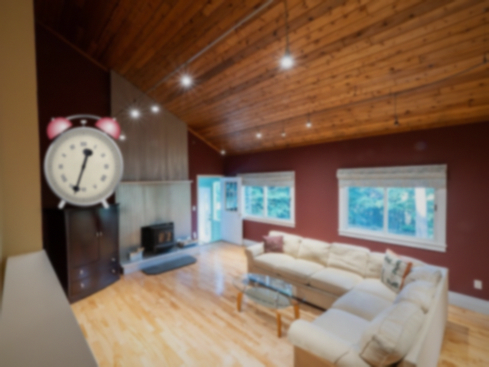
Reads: 12h33
